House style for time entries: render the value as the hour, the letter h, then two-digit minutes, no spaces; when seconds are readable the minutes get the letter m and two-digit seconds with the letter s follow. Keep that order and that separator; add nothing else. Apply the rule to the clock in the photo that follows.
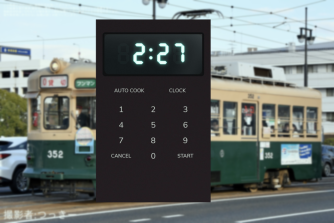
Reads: 2h27
